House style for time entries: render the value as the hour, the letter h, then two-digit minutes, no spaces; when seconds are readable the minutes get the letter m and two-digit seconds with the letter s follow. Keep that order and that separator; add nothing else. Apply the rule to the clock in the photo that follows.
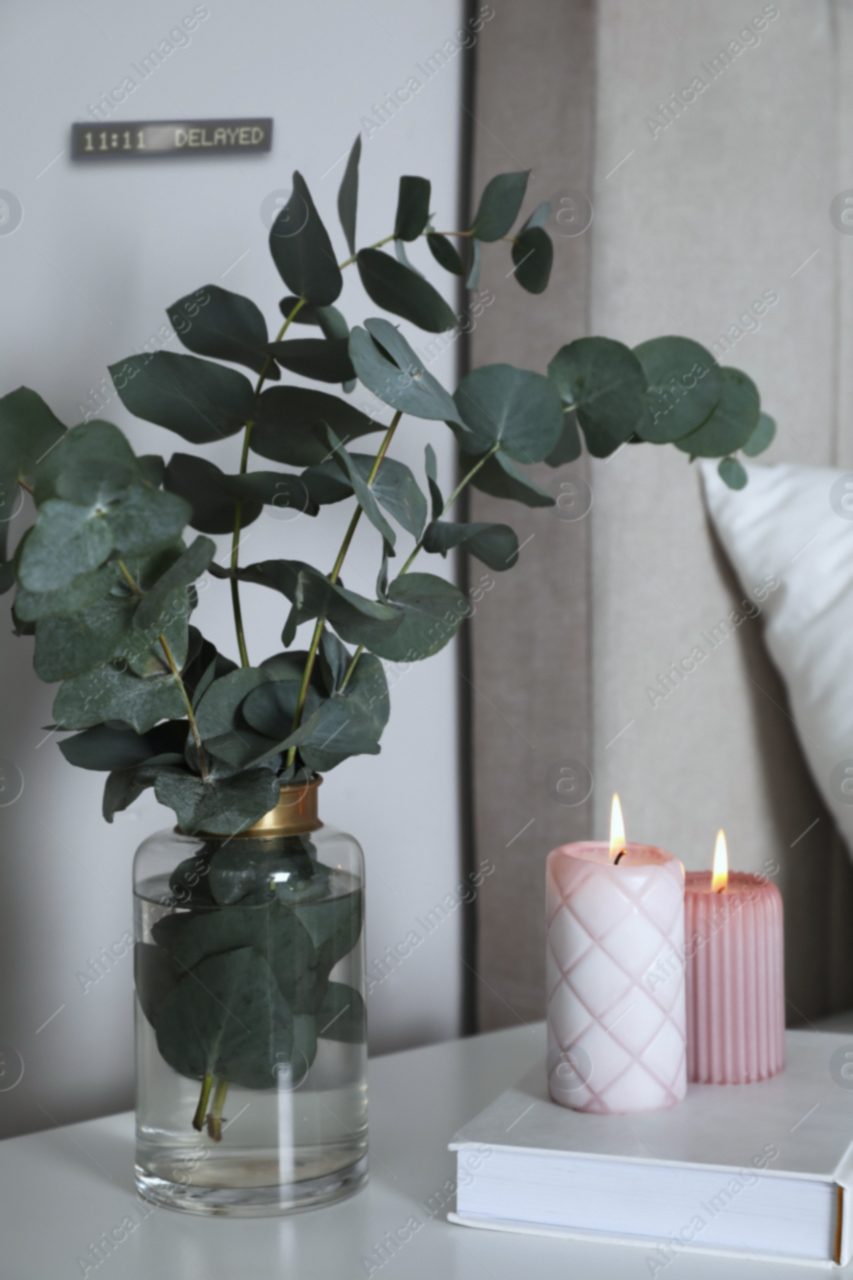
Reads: 11h11
